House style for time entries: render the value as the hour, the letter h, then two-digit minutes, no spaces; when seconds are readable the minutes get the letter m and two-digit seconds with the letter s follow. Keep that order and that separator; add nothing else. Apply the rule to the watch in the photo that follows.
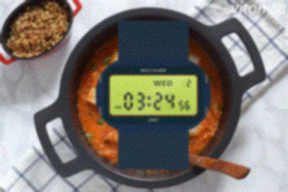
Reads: 3h24
